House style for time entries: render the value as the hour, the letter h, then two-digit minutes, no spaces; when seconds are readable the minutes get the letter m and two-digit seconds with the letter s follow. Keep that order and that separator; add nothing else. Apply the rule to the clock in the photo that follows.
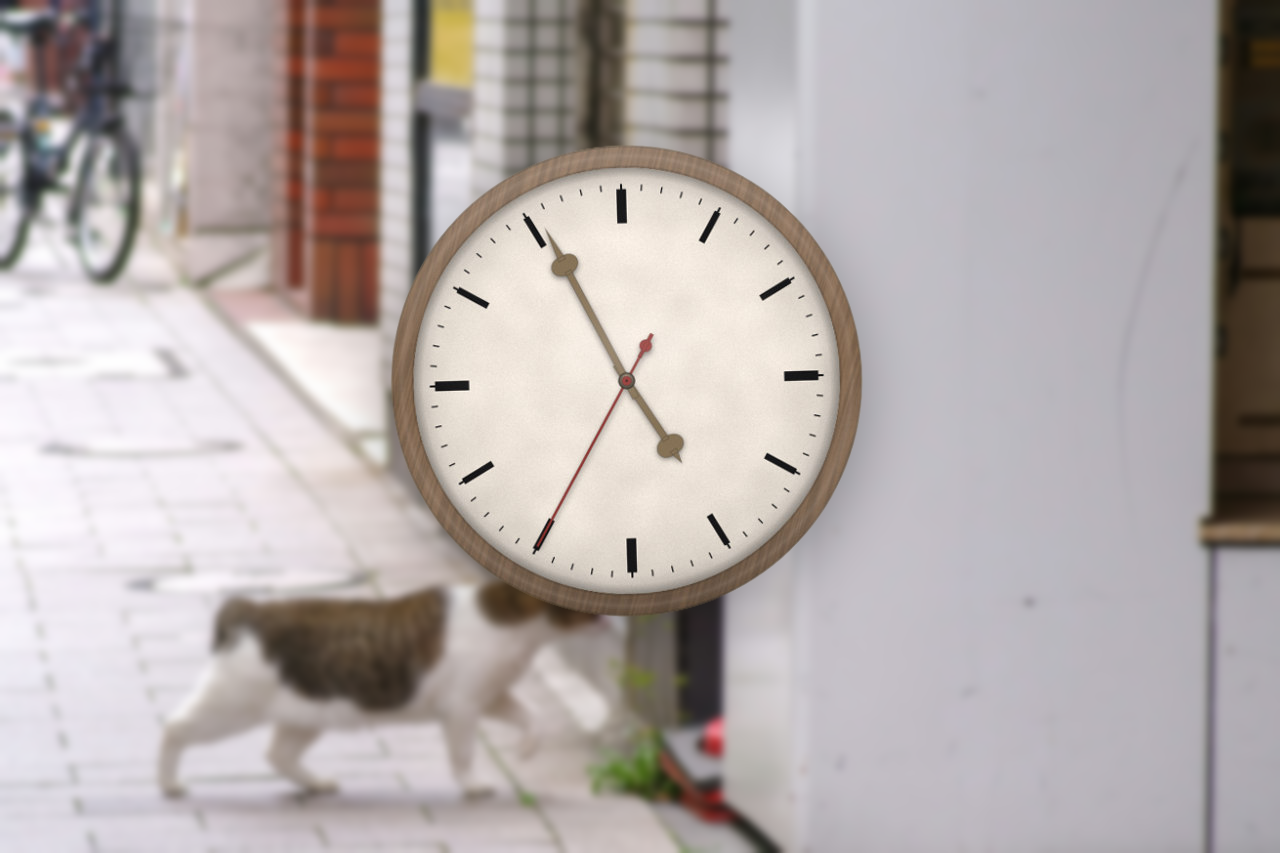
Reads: 4h55m35s
